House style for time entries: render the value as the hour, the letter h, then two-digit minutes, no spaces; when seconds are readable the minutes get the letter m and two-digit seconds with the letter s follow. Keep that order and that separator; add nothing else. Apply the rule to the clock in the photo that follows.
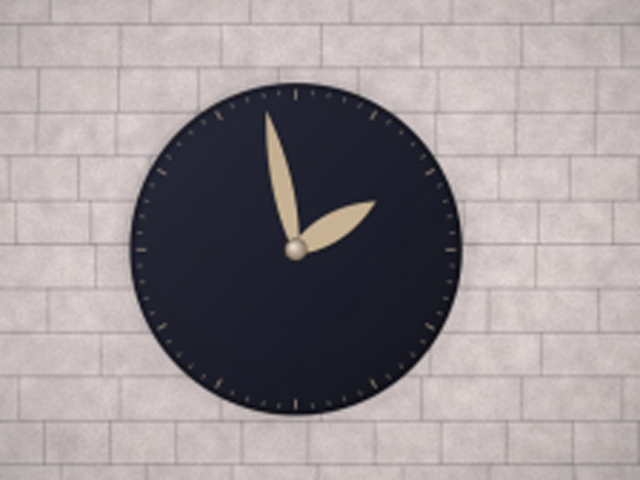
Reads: 1h58
